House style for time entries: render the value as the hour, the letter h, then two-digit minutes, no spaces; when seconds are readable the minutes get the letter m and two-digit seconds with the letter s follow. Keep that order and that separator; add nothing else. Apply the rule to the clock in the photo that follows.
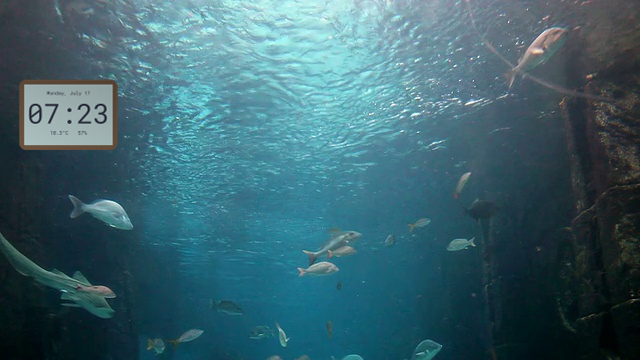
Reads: 7h23
